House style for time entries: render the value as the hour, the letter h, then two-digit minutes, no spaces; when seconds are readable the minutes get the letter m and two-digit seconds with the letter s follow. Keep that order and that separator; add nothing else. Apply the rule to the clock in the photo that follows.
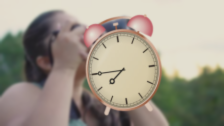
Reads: 7h45
